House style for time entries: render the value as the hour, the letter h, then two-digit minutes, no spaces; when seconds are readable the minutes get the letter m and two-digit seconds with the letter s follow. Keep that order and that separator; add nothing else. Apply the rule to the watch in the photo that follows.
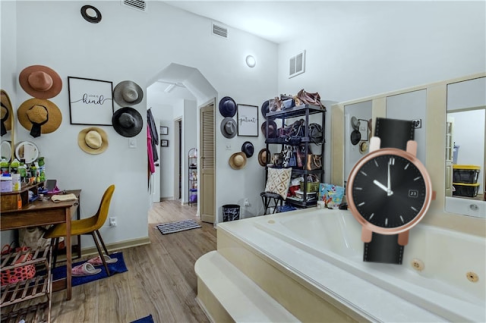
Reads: 9h59
